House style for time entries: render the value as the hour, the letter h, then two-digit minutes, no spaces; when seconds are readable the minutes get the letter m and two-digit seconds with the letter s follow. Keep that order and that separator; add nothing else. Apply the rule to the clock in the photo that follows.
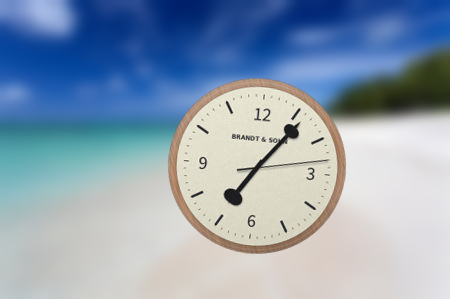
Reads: 7h06m13s
